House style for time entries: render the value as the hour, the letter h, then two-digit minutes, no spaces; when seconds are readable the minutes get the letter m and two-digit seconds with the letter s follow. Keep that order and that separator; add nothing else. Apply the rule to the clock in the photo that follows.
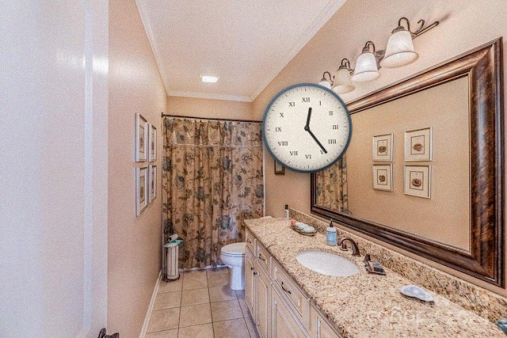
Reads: 12h24
